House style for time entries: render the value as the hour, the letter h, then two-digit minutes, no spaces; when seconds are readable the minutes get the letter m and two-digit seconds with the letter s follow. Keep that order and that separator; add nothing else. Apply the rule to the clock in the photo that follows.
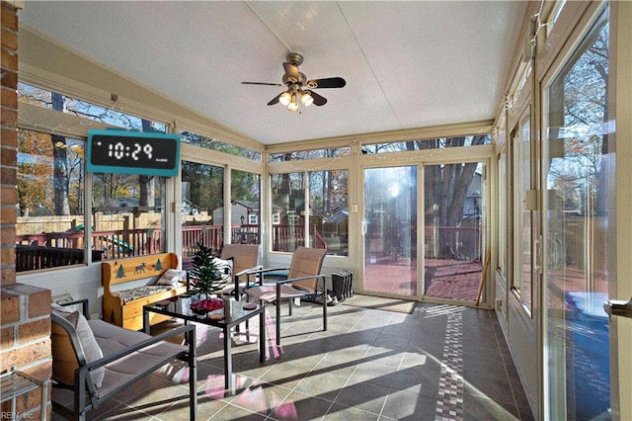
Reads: 10h29
